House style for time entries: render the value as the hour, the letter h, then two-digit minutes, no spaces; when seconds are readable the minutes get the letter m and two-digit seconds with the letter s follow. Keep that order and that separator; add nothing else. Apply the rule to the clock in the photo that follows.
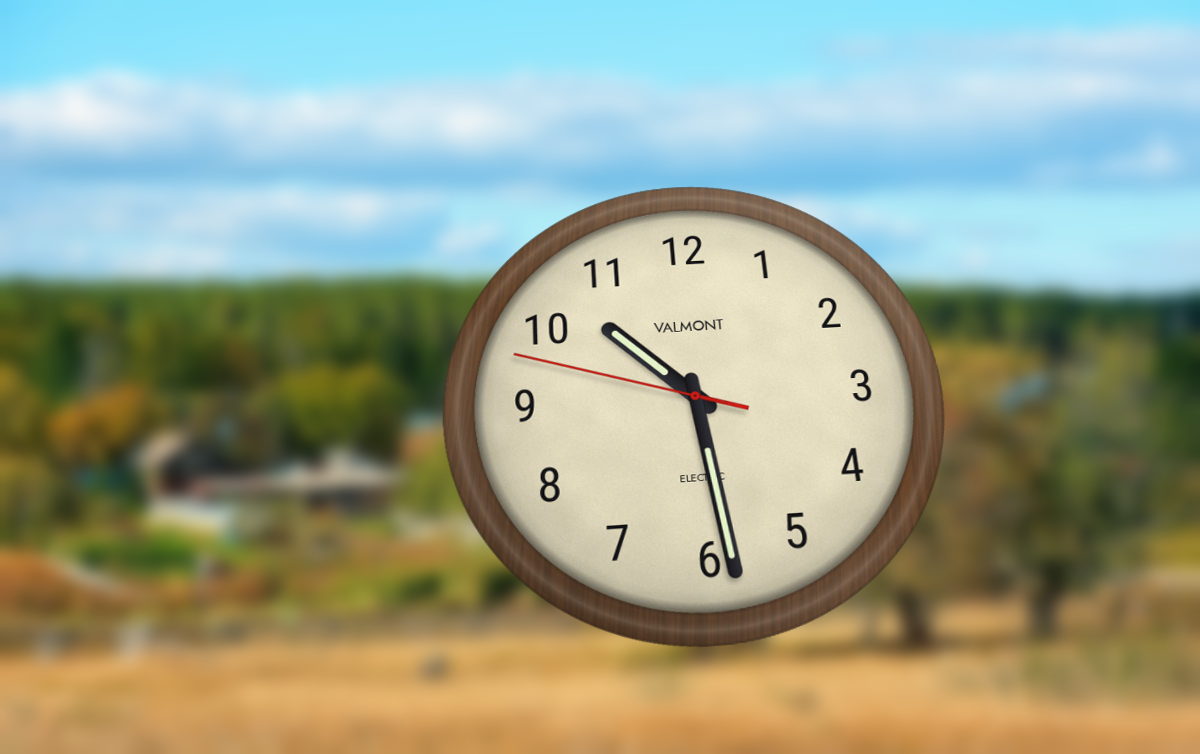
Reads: 10h28m48s
